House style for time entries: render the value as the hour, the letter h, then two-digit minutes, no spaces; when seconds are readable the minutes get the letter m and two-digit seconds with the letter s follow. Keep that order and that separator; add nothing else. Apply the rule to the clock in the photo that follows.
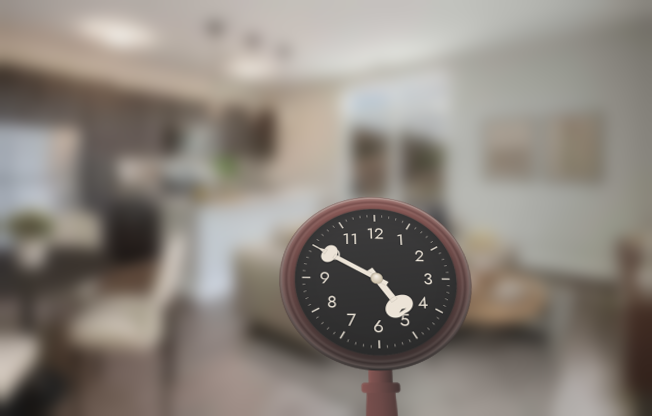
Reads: 4h50
